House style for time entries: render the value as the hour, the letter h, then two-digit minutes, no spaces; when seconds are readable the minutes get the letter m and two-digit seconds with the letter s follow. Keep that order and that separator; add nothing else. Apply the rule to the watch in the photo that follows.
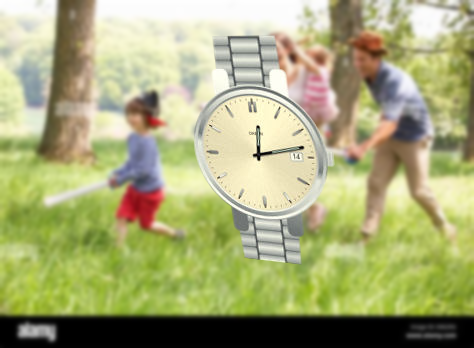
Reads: 12h13
